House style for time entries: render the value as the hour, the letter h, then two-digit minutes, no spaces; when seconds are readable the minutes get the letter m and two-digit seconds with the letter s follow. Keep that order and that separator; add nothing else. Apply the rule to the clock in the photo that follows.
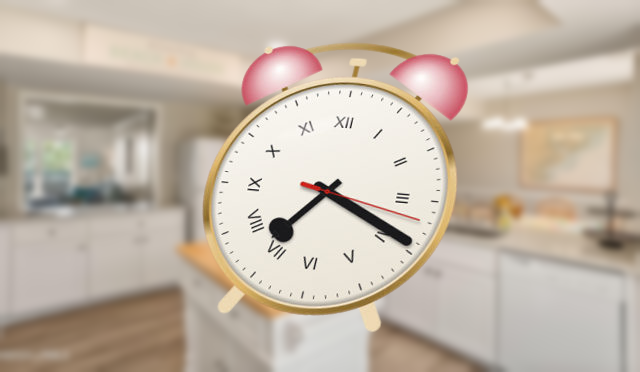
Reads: 7h19m17s
